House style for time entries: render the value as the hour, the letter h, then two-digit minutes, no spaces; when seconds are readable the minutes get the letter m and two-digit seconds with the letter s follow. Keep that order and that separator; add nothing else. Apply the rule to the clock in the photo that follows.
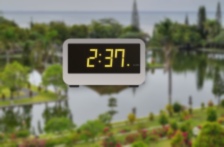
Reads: 2h37
